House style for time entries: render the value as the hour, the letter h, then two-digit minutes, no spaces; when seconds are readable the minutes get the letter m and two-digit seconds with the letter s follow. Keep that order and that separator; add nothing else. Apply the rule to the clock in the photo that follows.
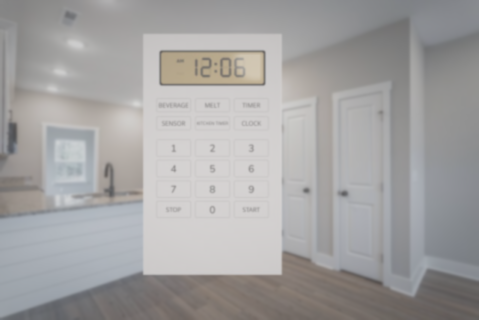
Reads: 12h06
